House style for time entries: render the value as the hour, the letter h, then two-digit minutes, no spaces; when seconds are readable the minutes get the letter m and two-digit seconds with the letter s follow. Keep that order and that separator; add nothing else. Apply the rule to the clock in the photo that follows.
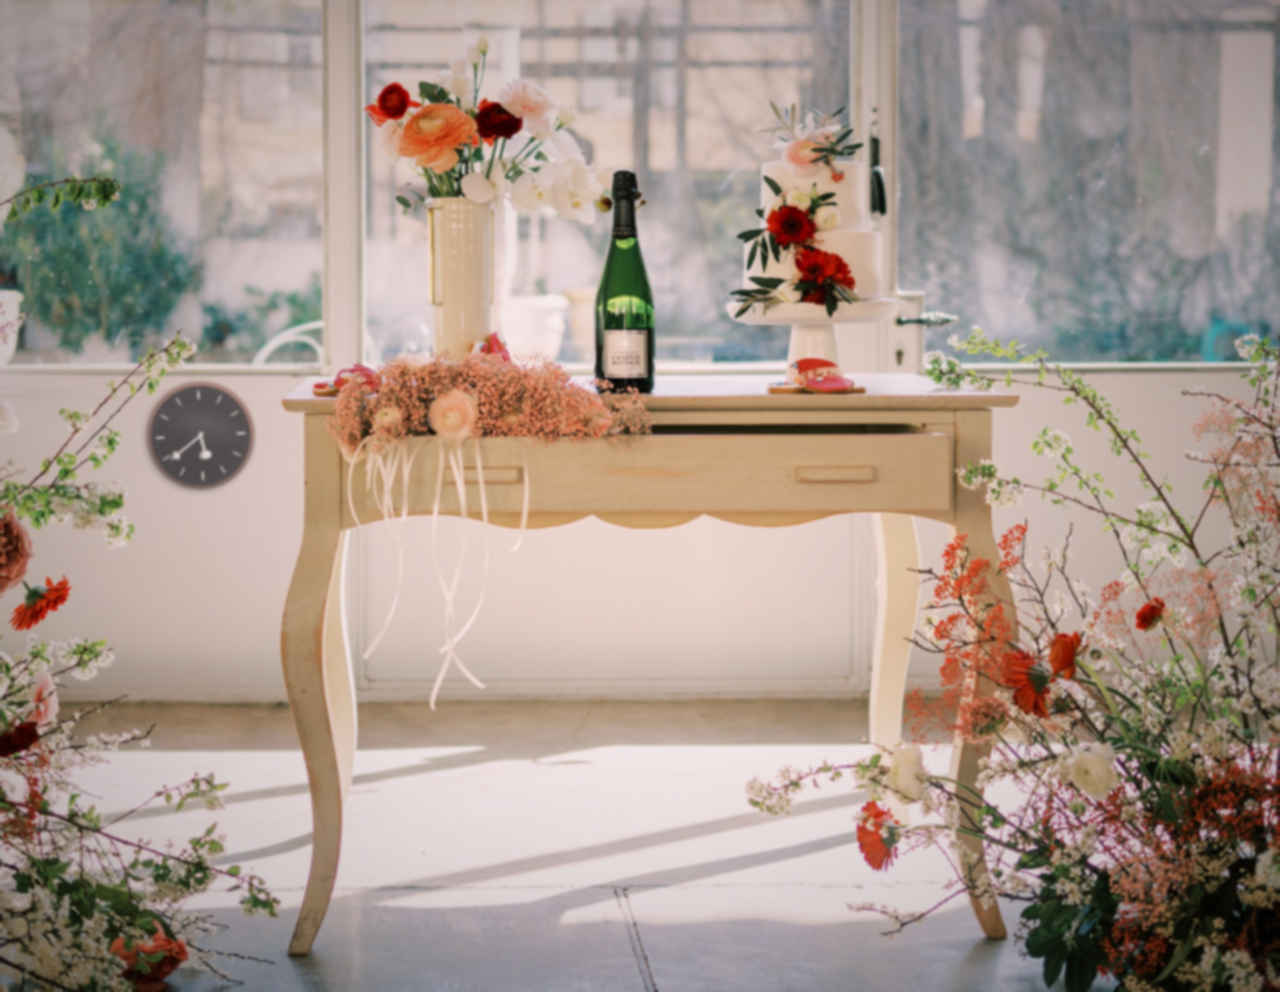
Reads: 5h39
